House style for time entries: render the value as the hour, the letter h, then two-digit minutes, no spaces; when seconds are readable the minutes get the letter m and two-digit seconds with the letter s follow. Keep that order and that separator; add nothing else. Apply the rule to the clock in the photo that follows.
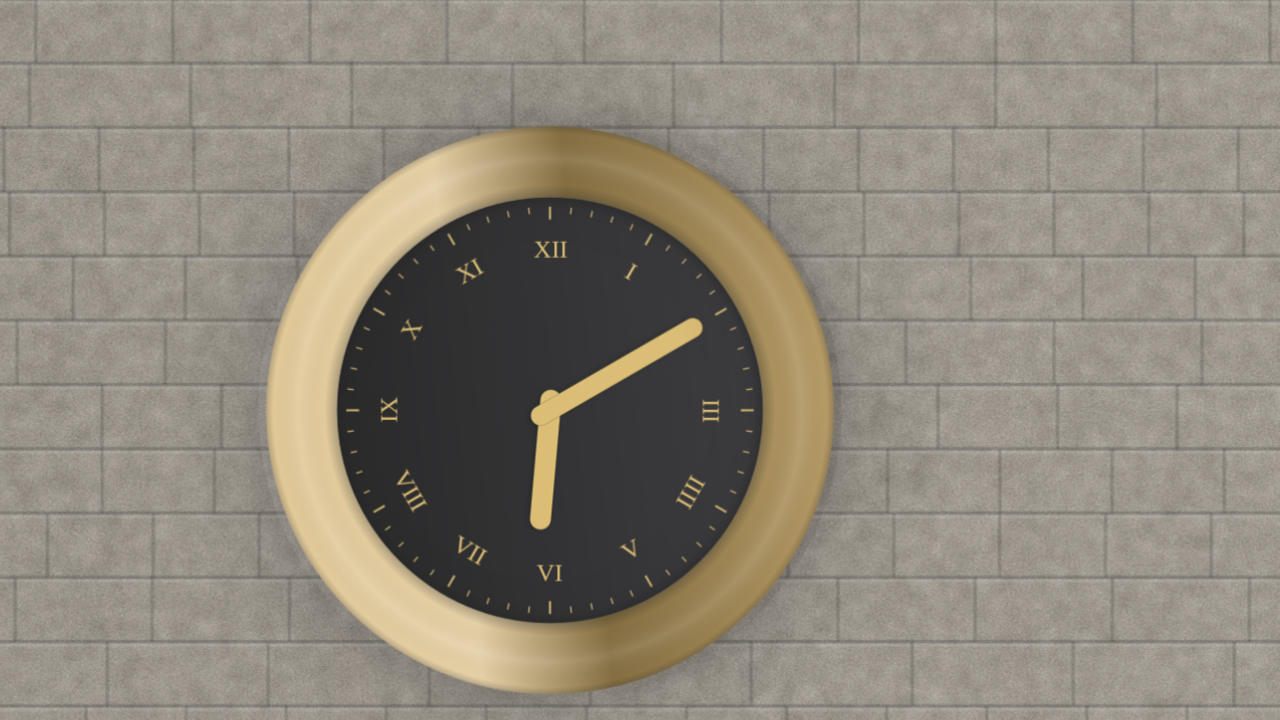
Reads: 6h10
